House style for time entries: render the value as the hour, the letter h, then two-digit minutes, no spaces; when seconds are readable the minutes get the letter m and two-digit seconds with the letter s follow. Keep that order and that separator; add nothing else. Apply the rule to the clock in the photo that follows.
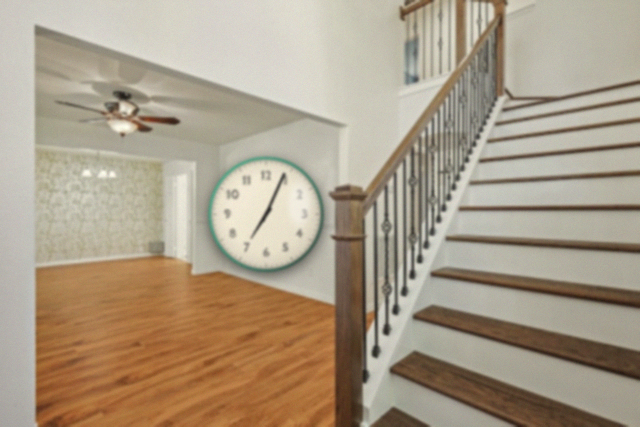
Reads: 7h04
